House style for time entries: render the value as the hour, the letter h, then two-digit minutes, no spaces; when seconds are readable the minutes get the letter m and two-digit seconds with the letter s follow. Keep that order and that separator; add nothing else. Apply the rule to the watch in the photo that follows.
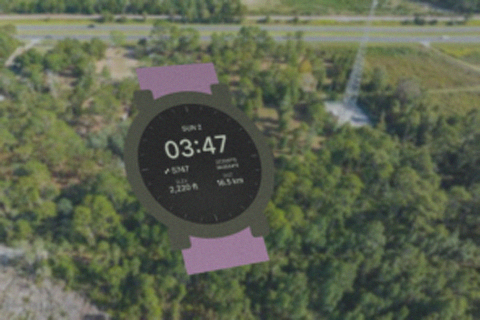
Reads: 3h47
